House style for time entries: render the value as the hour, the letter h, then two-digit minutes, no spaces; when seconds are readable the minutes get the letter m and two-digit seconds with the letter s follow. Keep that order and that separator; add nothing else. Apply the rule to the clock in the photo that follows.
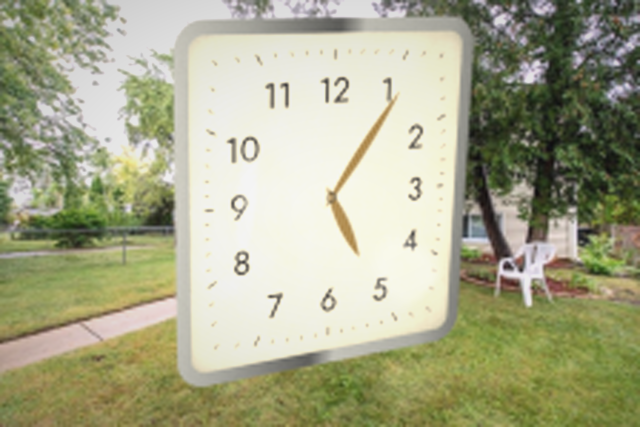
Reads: 5h06
